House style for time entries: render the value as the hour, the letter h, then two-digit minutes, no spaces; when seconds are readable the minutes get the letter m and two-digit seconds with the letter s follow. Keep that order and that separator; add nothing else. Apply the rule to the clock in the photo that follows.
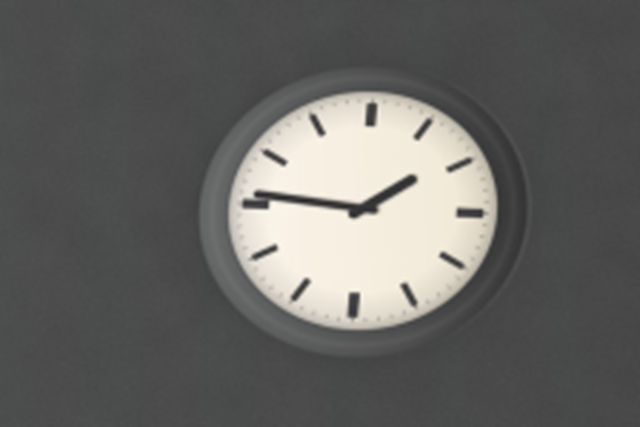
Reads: 1h46
